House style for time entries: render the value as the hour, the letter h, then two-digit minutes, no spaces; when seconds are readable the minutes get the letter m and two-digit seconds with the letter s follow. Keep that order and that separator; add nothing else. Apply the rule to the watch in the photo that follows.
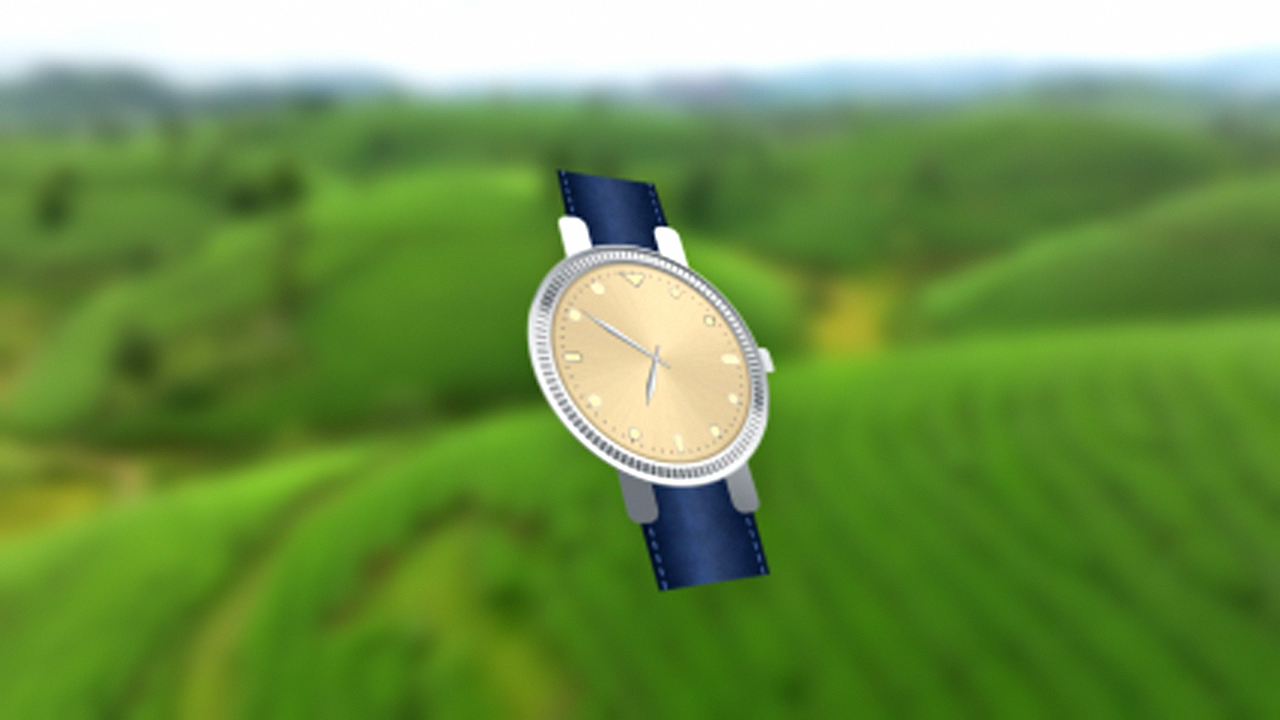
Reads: 6h51
